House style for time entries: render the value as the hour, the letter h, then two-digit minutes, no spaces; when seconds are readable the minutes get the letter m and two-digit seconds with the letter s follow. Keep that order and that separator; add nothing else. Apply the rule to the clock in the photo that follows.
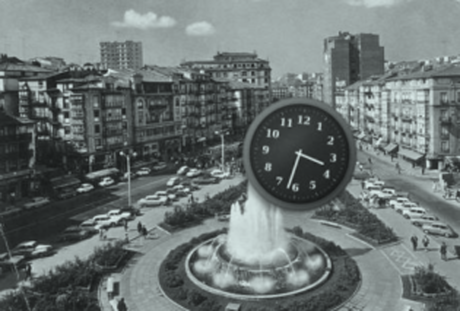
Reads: 3h32
